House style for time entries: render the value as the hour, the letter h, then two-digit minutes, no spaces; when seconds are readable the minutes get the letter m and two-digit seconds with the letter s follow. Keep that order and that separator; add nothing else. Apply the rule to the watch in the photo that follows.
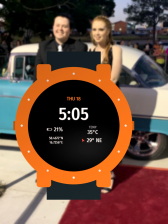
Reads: 5h05
